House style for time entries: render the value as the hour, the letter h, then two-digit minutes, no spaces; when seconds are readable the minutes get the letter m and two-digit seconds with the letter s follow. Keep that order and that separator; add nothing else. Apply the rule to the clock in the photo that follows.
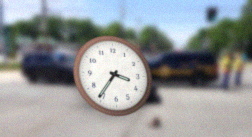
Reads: 3h36
